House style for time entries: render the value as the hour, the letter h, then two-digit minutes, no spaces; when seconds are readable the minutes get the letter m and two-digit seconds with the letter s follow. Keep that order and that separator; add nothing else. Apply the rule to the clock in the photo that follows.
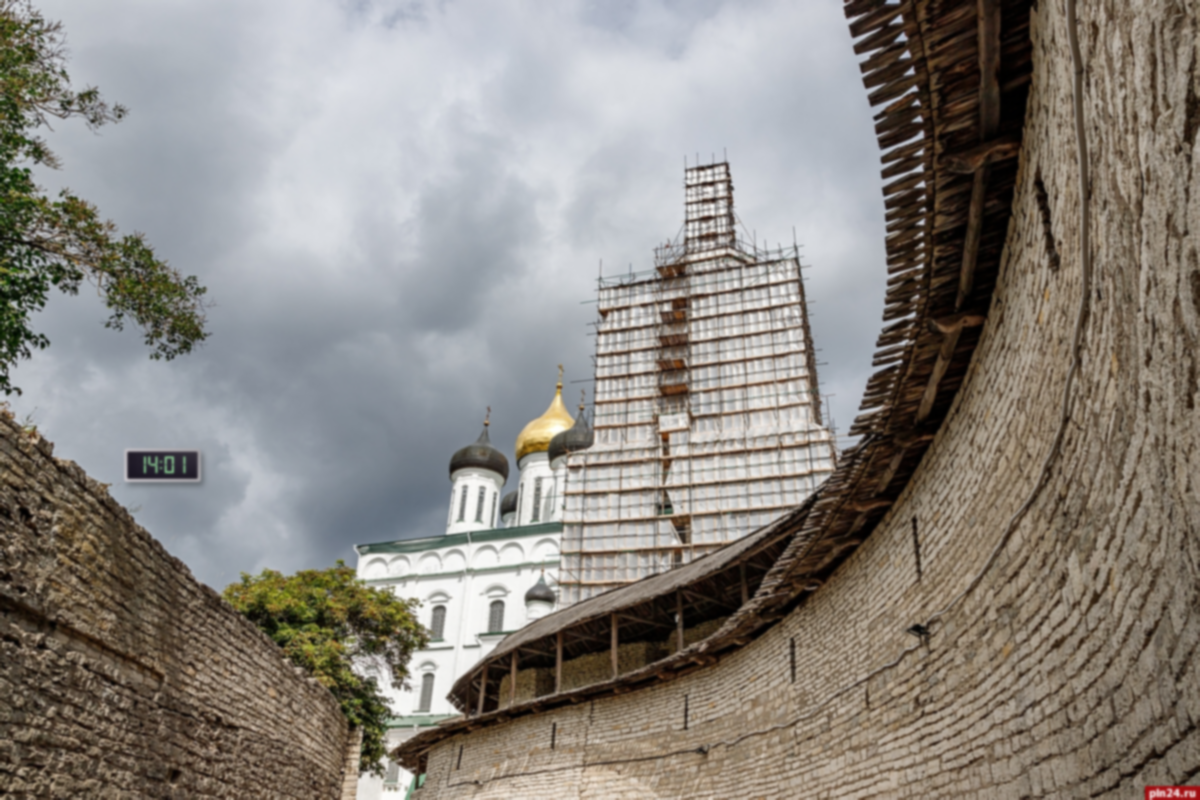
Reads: 14h01
